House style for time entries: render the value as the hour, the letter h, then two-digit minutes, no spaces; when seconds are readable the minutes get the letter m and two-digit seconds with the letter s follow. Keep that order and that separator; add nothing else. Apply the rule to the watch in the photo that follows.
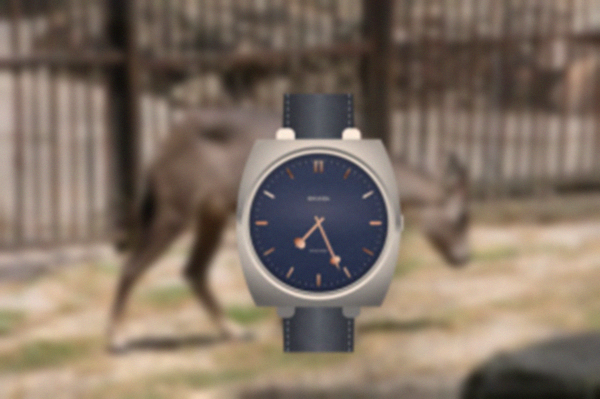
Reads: 7h26
